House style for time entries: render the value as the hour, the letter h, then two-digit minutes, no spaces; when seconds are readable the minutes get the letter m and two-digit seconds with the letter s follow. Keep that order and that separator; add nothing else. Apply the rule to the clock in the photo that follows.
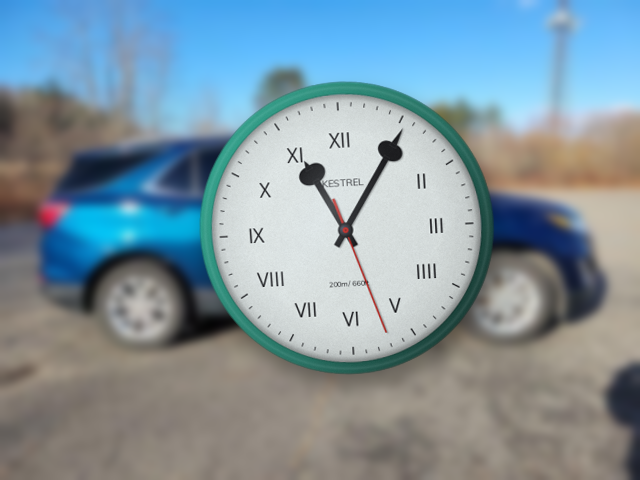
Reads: 11h05m27s
